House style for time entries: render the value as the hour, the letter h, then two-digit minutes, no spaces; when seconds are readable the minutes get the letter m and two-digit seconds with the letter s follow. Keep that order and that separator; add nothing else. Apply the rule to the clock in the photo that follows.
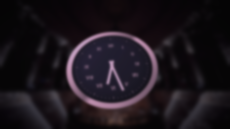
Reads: 6h27
